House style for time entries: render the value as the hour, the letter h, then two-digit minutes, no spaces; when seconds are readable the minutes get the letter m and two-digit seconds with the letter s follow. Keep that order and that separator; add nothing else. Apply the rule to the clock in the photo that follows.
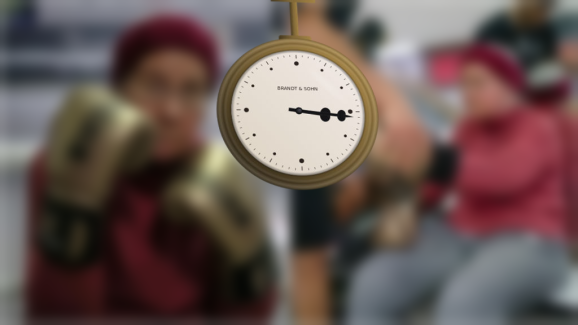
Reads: 3h16
